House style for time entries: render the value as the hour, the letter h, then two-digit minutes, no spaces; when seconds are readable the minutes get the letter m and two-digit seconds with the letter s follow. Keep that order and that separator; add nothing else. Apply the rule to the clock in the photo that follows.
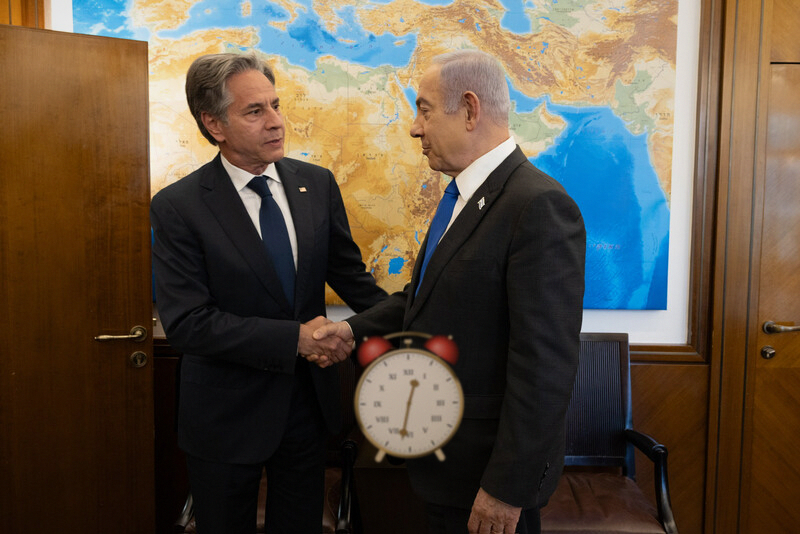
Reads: 12h32
